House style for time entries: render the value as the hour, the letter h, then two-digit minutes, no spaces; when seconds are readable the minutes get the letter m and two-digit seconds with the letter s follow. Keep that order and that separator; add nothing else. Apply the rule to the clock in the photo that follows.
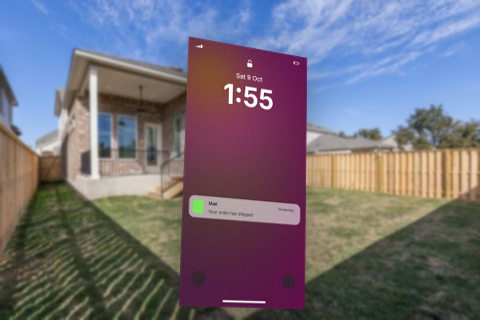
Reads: 1h55
